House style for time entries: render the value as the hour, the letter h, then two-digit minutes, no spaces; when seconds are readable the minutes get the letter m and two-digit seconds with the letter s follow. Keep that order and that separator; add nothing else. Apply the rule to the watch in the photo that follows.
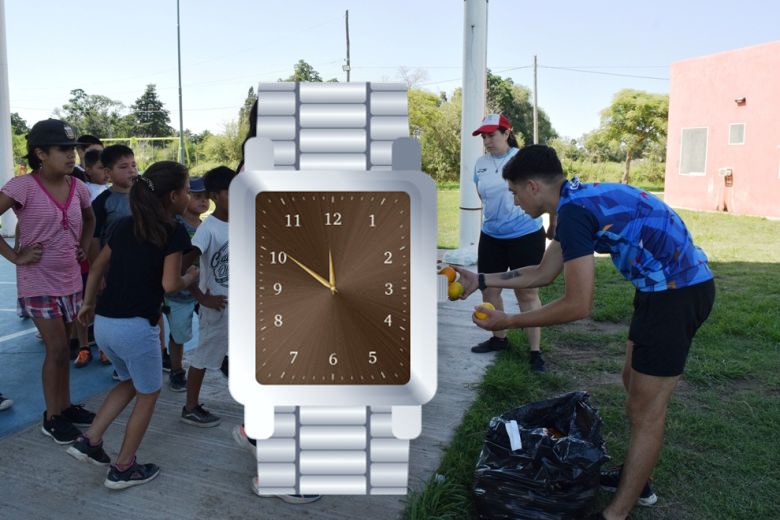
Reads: 11h51
